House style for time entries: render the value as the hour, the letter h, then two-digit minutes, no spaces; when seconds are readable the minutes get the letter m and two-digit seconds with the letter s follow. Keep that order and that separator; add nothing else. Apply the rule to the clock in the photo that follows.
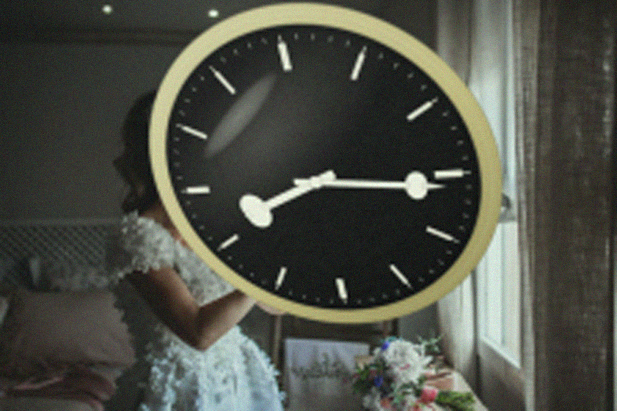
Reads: 8h16
